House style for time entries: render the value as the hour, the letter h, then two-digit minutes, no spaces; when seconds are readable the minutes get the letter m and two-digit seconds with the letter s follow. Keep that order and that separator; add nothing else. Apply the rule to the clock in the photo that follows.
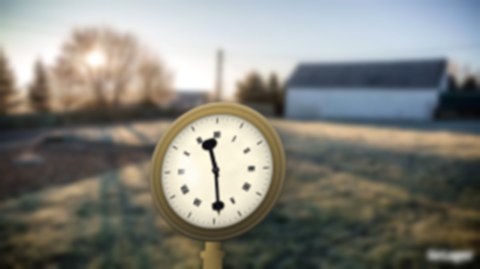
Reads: 11h29
